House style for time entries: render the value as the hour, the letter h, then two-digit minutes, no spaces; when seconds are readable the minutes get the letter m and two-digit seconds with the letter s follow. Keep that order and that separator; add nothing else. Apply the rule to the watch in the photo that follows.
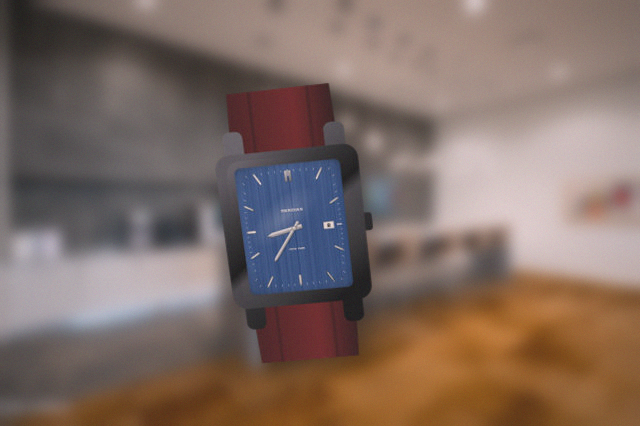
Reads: 8h36
